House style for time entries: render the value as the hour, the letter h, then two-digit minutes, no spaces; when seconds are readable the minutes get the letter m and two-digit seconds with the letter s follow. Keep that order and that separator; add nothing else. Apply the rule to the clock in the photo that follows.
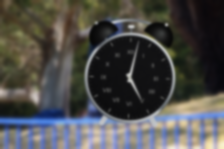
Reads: 5h02
